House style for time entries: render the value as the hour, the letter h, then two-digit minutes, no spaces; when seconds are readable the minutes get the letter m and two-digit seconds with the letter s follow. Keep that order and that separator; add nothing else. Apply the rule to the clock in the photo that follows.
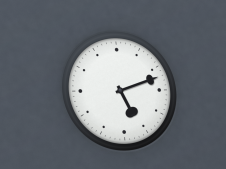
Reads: 5h12
